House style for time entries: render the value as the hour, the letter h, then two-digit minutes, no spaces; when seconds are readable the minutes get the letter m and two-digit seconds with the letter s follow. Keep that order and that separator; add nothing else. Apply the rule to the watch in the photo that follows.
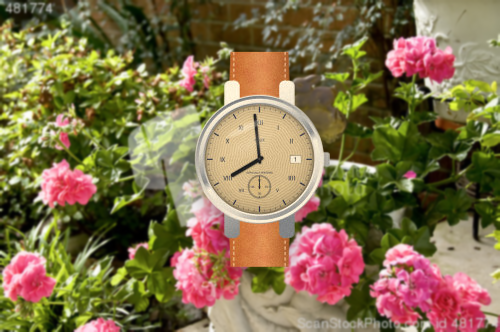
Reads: 7h59
